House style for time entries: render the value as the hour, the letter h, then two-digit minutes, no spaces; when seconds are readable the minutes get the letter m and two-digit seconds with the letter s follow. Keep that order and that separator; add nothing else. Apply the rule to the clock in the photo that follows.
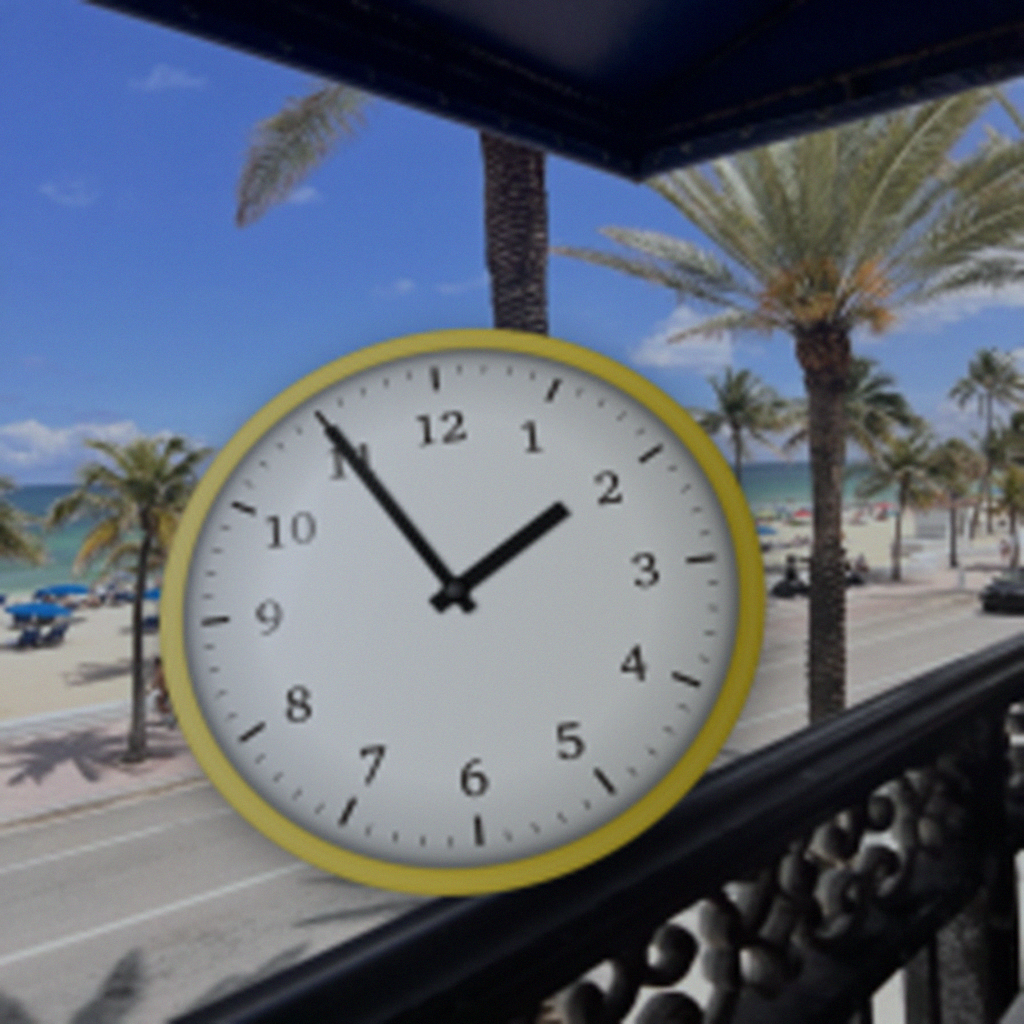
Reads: 1h55
